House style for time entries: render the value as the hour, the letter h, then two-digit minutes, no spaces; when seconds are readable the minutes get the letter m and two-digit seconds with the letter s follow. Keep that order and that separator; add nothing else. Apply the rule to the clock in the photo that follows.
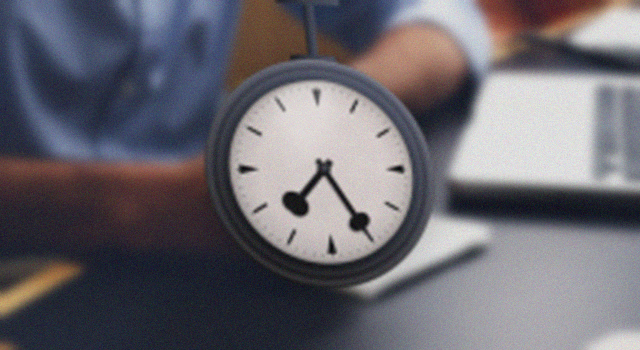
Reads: 7h25
